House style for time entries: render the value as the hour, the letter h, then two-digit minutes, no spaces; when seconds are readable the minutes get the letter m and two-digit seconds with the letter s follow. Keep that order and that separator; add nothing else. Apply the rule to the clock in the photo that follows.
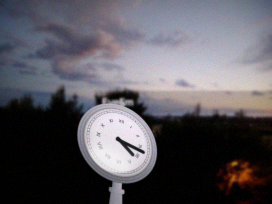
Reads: 4h17
